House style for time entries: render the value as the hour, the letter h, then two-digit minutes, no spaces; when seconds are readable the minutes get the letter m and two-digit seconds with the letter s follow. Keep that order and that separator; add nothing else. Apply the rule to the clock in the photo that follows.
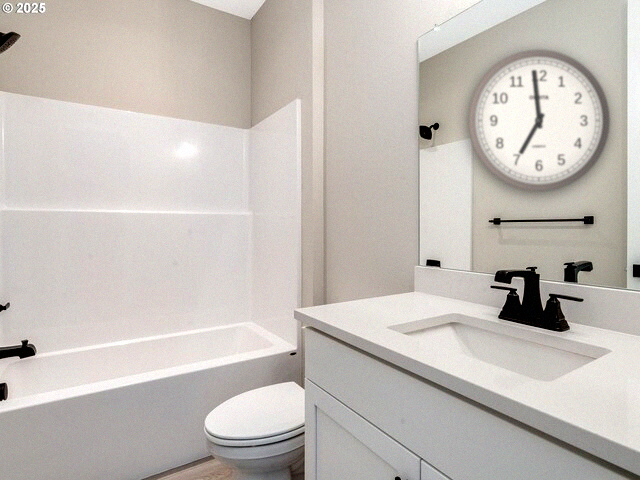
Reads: 6h59
